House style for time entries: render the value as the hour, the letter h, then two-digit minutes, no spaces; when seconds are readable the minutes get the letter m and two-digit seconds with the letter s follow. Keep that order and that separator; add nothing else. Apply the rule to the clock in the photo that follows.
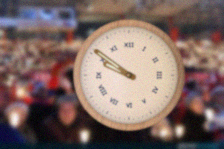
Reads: 9h51
